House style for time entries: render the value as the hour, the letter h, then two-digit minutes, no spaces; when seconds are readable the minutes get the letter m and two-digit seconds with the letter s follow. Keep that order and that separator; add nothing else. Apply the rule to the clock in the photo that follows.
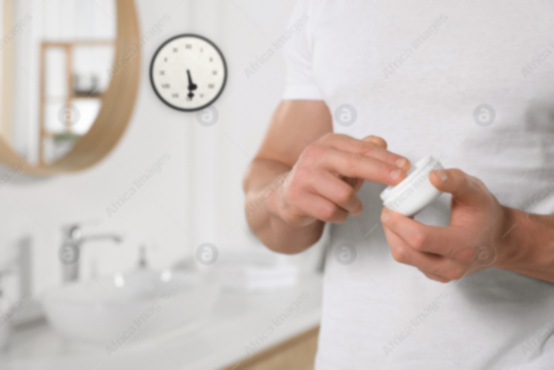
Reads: 5h29
